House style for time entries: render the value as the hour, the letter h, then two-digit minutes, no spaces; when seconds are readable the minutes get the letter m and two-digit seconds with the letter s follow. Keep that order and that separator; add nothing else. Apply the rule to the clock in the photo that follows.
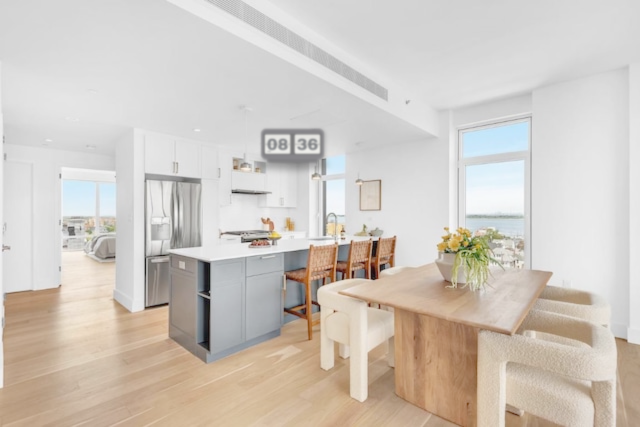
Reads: 8h36
